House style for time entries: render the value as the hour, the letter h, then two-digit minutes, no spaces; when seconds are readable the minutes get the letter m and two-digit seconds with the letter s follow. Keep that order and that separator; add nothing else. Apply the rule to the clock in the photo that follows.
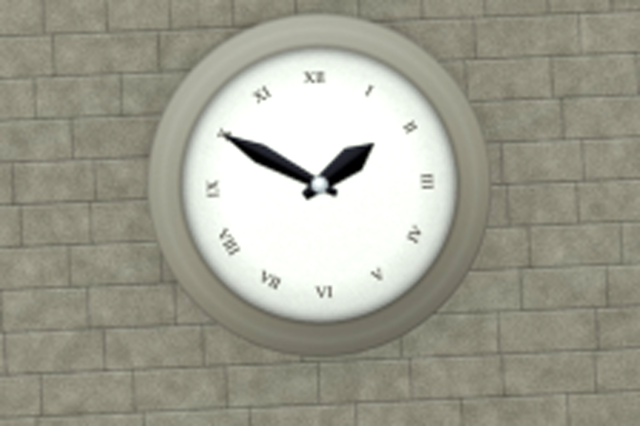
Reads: 1h50
